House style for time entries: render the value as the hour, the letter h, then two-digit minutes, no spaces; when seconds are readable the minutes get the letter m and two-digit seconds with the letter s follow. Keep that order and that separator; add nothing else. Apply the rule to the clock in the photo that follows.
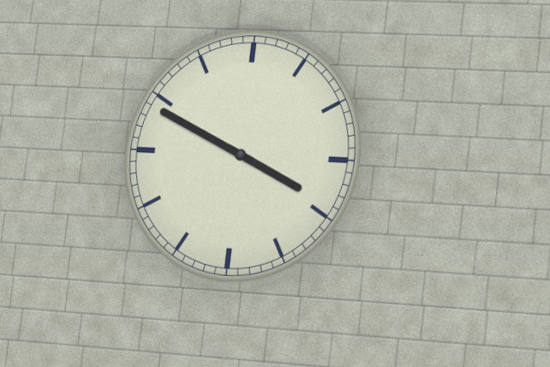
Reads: 3h49
